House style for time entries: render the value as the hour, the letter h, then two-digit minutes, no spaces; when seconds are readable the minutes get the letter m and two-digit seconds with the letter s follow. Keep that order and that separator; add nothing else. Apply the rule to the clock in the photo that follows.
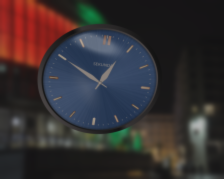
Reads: 12h50
